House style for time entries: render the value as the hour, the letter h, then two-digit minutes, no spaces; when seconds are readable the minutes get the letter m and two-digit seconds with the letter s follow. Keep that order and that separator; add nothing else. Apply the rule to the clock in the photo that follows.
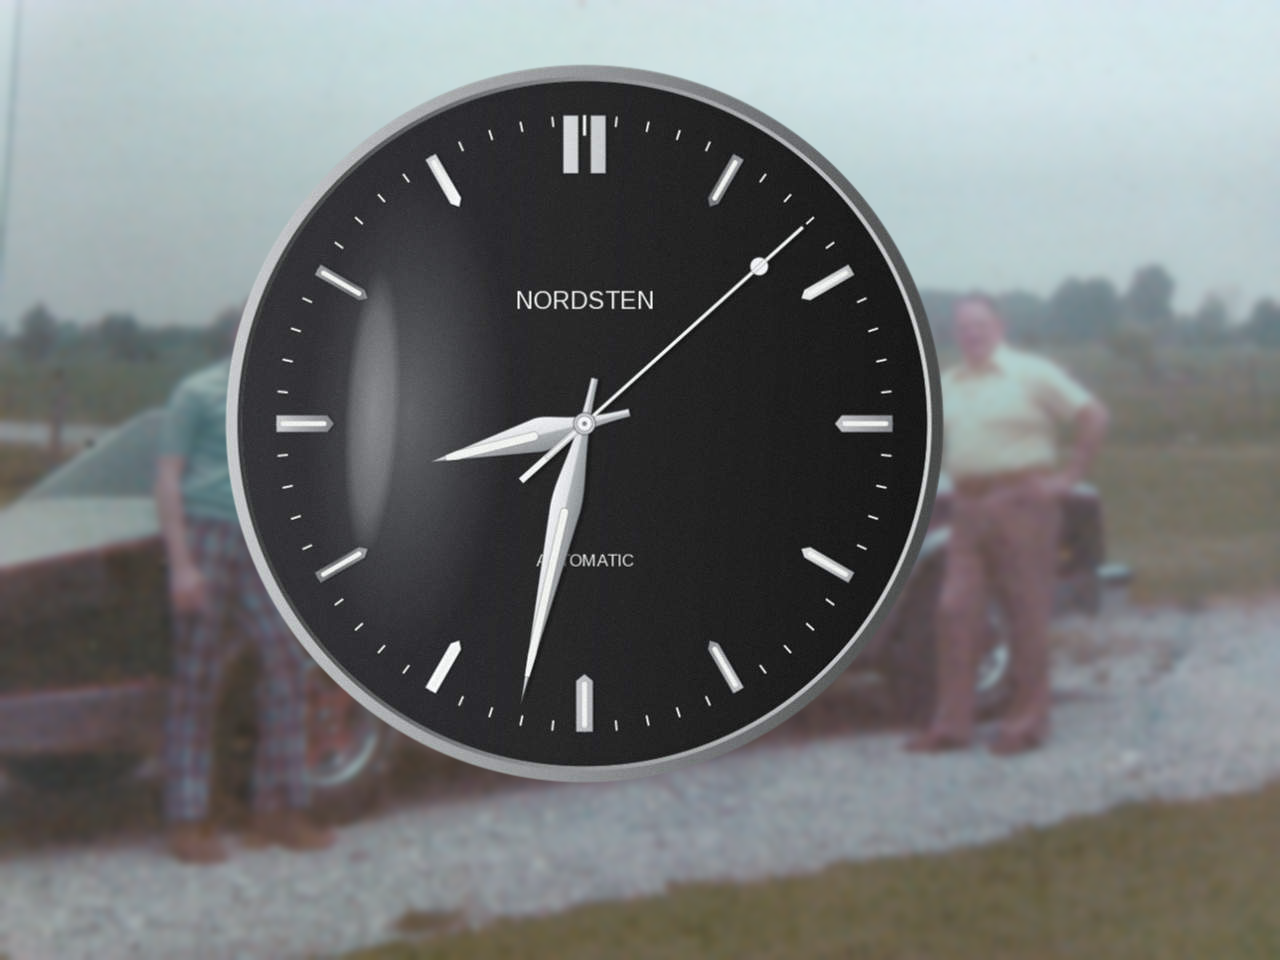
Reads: 8h32m08s
